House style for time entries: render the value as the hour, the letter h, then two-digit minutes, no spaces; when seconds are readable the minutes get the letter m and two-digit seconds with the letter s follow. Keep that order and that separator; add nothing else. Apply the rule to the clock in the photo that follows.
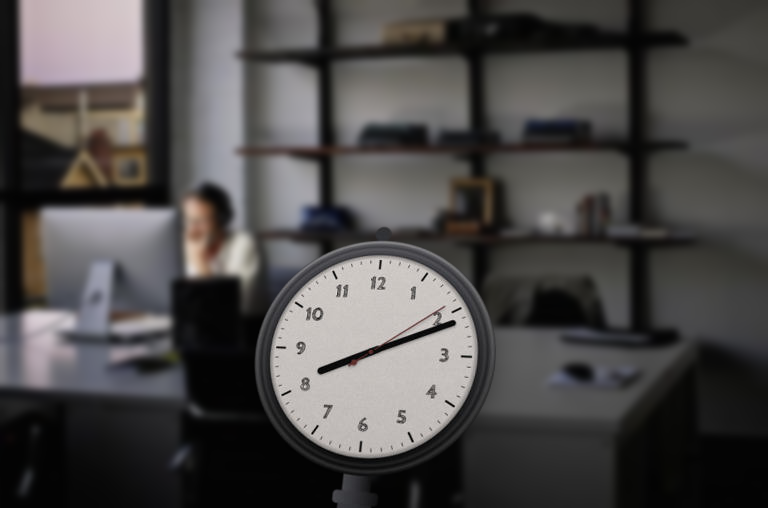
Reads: 8h11m09s
